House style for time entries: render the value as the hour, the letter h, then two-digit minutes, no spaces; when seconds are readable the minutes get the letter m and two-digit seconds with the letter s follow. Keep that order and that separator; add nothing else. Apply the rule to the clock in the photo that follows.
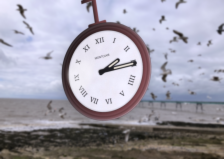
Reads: 2h15
